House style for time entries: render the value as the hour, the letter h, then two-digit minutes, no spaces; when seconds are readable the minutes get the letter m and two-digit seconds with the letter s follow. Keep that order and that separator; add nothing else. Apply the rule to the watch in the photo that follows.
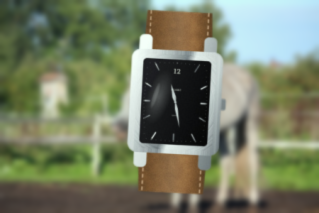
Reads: 11h28
